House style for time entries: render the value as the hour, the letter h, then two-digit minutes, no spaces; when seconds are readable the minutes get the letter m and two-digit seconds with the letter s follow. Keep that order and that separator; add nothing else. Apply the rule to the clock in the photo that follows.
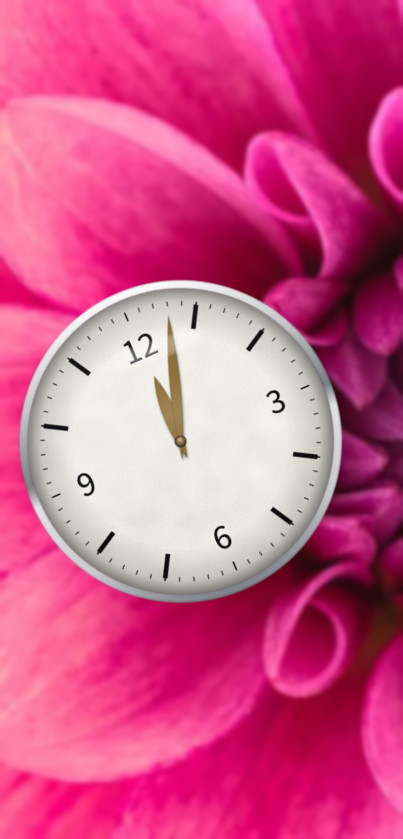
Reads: 12h03
